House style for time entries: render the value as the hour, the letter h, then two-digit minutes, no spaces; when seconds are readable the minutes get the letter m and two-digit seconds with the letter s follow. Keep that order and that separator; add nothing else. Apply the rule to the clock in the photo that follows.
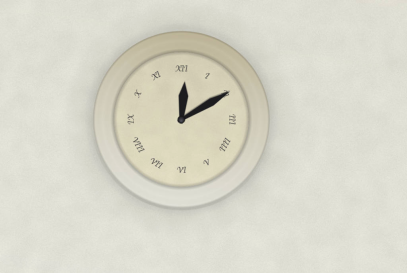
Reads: 12h10
